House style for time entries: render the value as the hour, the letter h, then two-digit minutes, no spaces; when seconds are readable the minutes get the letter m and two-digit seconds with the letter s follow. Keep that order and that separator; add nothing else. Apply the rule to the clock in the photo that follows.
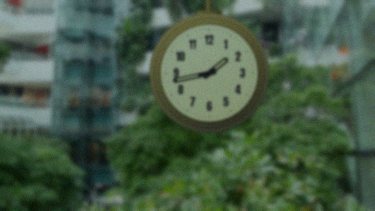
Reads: 1h43
